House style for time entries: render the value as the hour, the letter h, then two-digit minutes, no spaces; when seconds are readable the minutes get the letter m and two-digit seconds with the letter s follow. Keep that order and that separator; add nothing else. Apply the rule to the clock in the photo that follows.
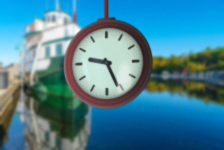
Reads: 9h26
